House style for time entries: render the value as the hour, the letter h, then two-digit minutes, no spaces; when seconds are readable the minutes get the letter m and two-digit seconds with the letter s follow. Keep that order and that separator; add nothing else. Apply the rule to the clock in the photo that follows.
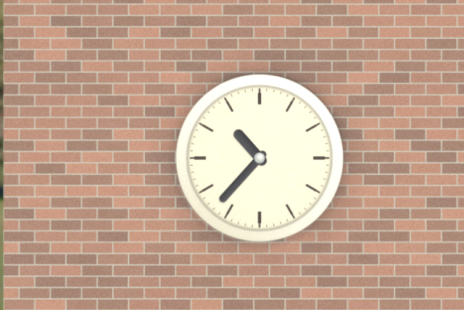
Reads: 10h37
